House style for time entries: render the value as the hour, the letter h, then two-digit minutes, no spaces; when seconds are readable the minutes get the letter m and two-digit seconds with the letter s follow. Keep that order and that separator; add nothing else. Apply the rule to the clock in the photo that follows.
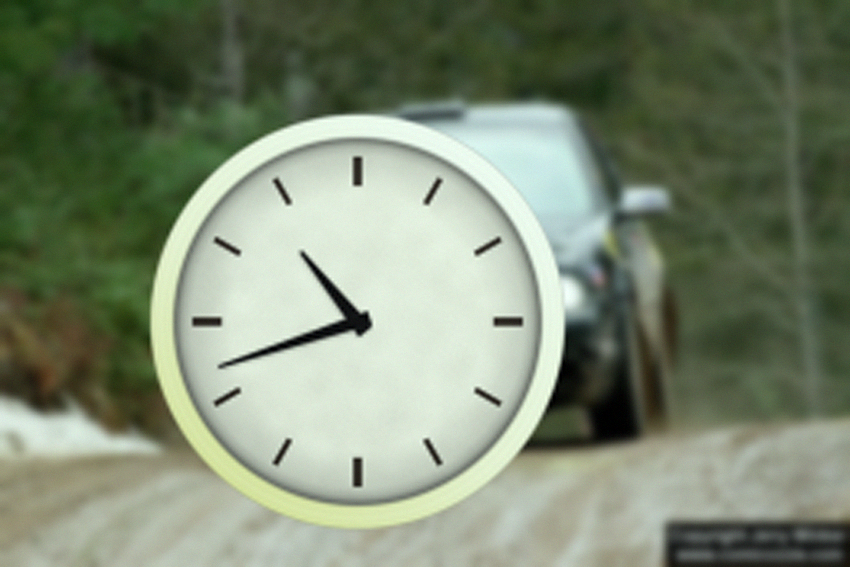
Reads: 10h42
